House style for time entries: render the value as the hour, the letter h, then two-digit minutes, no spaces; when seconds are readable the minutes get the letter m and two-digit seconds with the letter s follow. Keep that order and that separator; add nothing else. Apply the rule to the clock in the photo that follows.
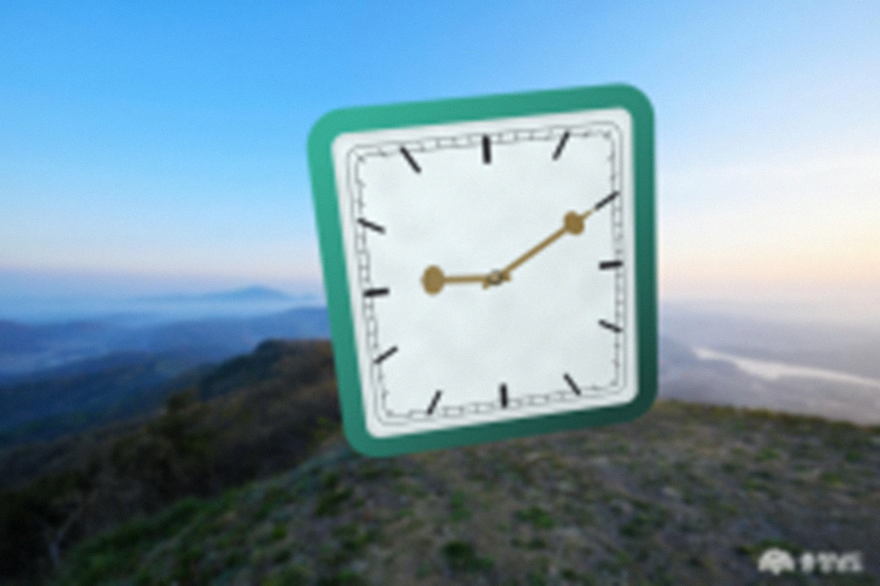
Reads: 9h10
